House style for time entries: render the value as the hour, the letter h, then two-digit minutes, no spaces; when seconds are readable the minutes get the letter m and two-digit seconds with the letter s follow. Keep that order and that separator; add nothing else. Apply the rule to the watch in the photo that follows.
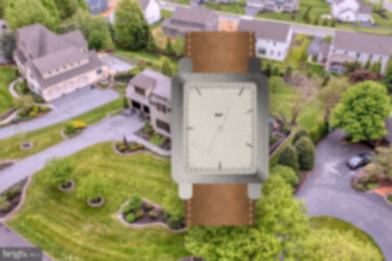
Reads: 12h34
